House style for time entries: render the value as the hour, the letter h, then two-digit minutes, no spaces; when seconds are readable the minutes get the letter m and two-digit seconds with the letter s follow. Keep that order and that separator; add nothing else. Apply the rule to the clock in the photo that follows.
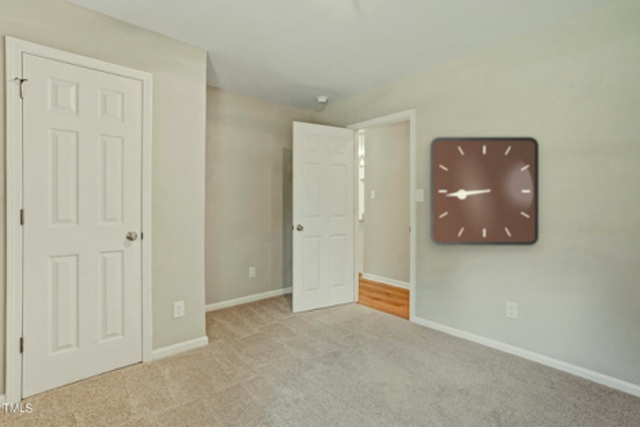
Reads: 8h44
